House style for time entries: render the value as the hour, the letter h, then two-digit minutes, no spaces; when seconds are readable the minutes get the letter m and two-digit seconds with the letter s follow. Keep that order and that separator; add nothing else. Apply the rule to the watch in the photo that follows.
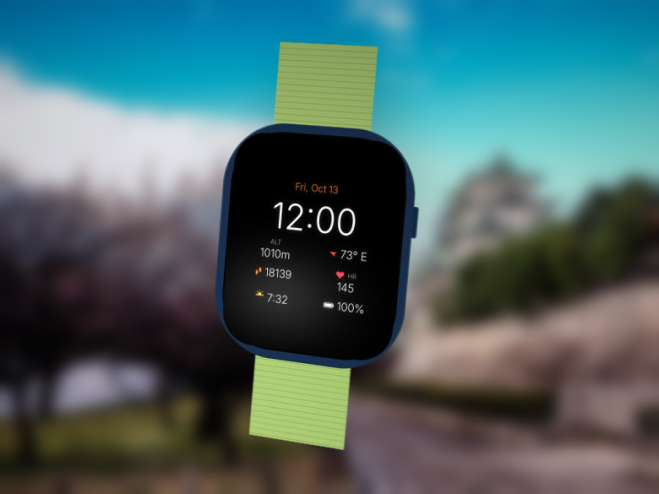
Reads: 12h00
